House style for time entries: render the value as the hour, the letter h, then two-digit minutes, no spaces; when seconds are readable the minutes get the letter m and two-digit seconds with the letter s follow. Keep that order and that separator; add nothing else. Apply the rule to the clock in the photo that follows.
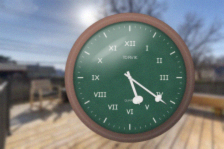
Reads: 5h21
